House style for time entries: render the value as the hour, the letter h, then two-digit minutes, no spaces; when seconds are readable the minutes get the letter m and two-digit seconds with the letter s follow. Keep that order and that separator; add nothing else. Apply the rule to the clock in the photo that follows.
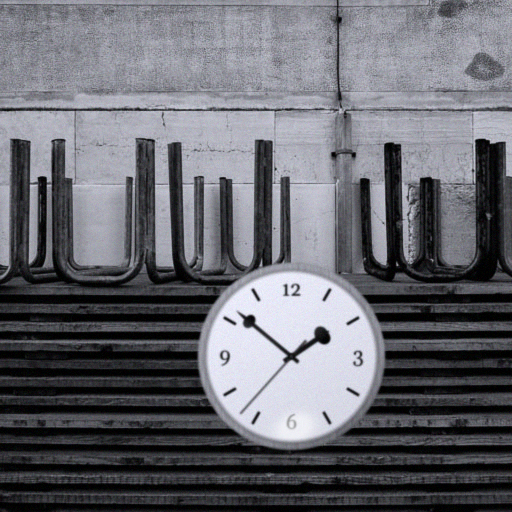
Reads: 1h51m37s
